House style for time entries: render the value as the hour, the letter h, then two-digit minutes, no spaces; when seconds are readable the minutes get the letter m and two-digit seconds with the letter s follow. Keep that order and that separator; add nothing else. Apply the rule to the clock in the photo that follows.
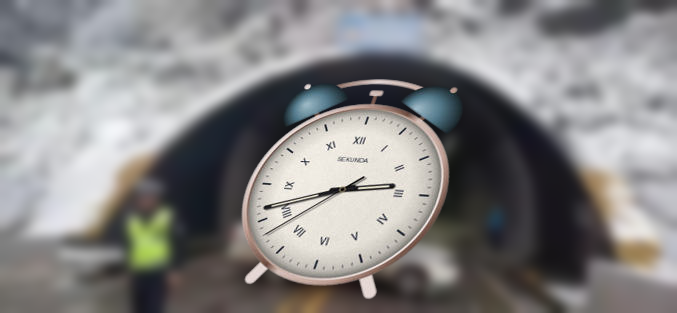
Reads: 2h41m38s
